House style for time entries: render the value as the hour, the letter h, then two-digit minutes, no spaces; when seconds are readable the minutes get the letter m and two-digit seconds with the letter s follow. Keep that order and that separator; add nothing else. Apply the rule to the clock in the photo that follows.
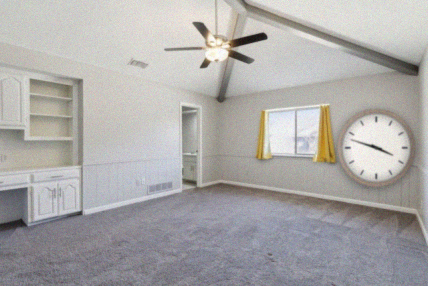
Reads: 3h48
